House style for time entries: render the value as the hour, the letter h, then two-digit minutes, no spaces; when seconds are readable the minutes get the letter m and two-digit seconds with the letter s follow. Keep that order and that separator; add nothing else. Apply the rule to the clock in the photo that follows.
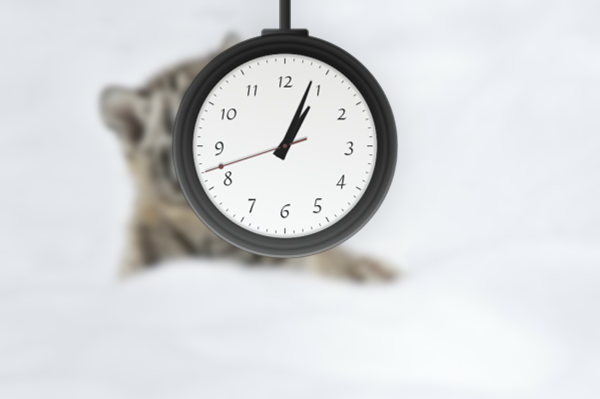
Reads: 1h03m42s
